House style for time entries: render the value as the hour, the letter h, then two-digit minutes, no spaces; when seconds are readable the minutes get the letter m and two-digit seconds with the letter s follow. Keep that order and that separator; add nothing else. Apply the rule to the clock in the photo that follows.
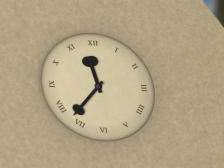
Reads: 11h37
